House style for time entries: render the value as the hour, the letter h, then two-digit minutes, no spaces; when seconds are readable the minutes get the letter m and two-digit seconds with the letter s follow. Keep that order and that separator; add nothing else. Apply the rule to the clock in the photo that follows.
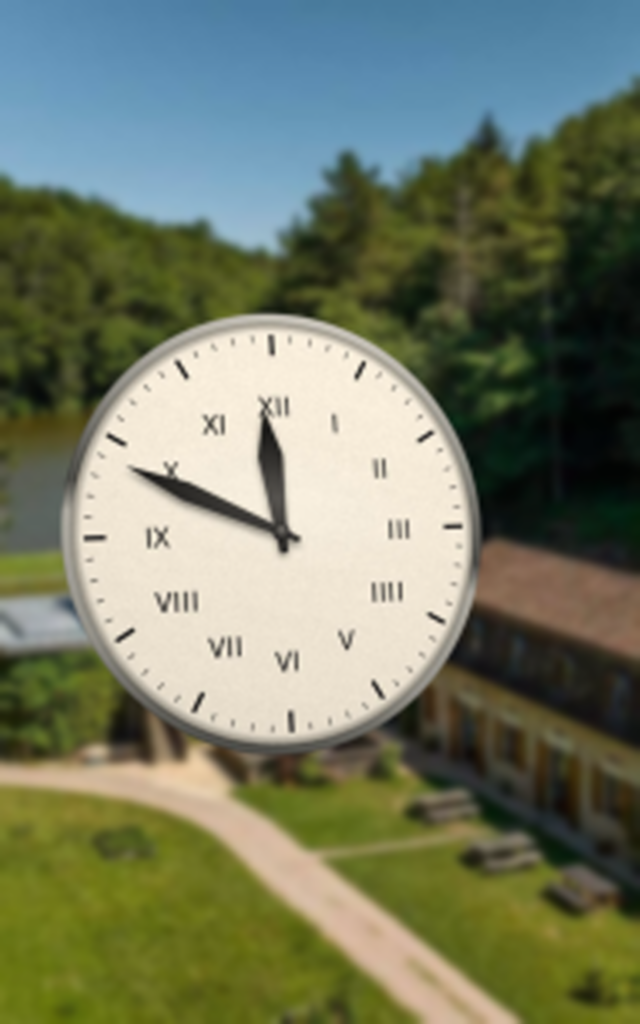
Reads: 11h49
